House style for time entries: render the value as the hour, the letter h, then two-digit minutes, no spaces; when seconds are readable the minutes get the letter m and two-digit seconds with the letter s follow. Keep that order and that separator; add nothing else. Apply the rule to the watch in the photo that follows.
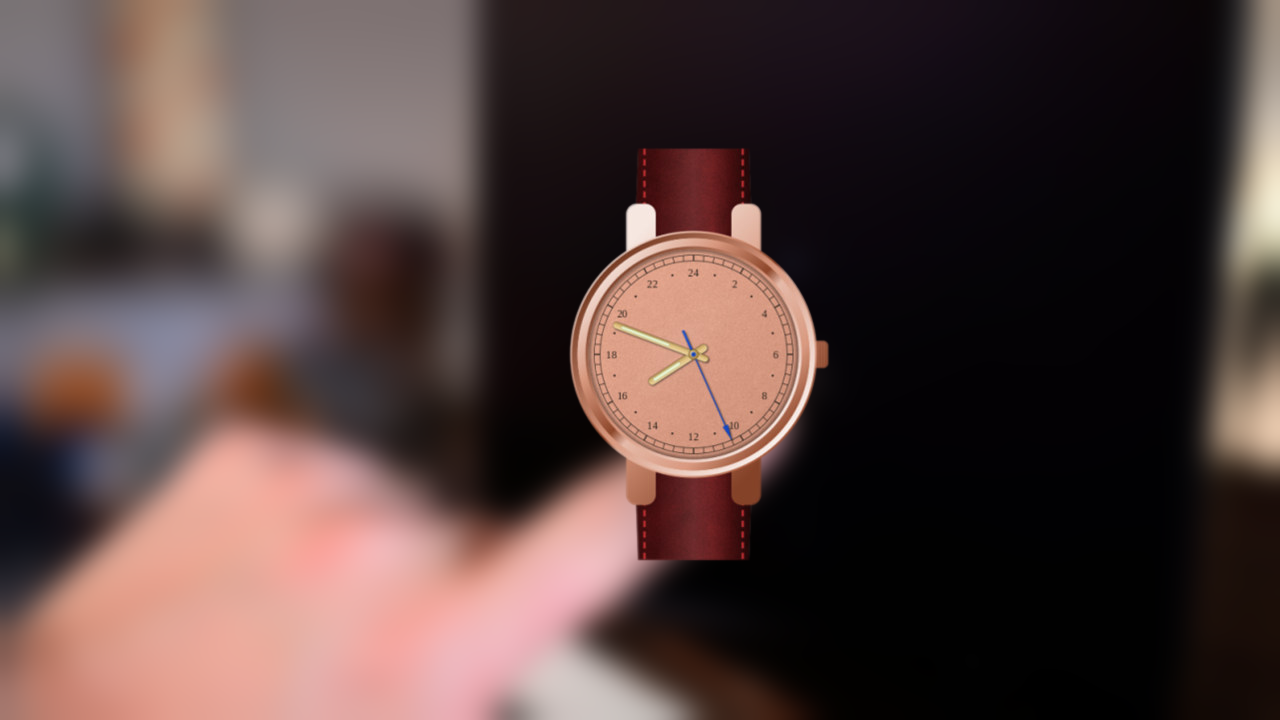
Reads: 15h48m26s
